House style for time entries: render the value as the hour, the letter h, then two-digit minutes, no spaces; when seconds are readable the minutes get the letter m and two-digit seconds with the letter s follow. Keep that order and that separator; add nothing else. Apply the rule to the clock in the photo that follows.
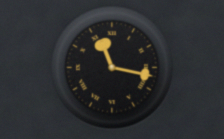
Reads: 11h17
